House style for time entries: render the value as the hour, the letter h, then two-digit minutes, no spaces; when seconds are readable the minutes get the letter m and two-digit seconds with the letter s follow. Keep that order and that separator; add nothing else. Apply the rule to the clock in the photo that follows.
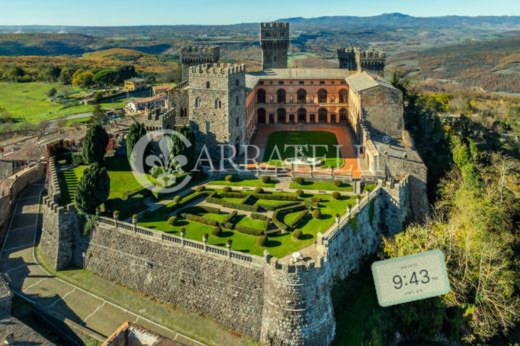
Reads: 9h43
